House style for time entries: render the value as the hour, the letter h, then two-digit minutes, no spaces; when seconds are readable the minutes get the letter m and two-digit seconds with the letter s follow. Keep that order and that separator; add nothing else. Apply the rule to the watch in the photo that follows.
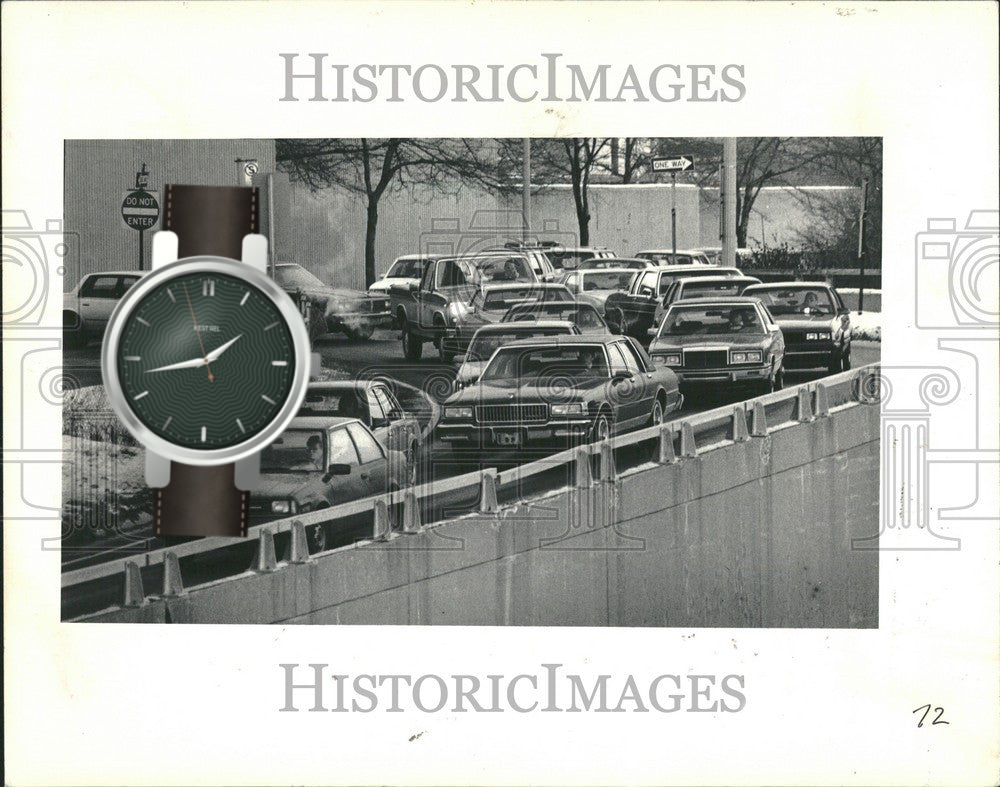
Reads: 1h42m57s
